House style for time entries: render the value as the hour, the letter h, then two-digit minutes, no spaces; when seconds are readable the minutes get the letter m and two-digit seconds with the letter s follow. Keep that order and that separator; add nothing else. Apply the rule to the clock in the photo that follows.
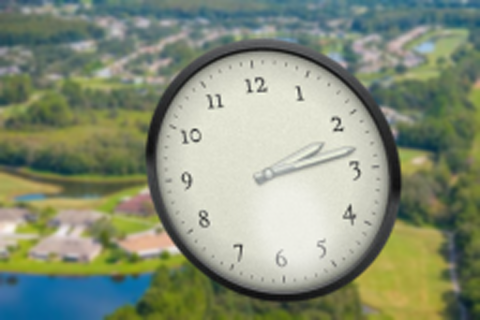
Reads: 2h13
